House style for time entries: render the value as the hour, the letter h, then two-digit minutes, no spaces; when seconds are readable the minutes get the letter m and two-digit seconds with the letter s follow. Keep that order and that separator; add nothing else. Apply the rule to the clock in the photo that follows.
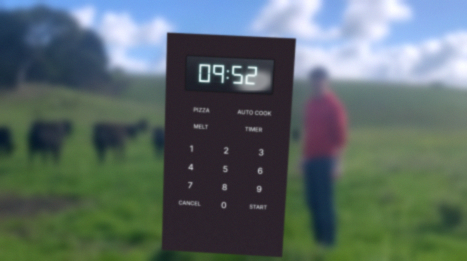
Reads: 9h52
